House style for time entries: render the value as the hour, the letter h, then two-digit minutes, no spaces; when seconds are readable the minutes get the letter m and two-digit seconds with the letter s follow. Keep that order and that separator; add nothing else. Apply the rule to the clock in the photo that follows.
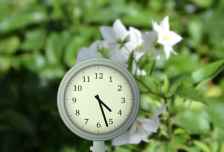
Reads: 4h27
